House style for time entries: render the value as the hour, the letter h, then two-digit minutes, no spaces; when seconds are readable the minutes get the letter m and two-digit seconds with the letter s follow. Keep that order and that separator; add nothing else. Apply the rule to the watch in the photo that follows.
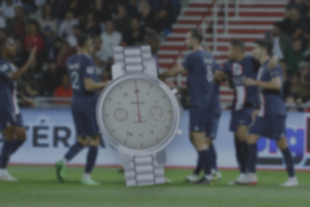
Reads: 4h18
